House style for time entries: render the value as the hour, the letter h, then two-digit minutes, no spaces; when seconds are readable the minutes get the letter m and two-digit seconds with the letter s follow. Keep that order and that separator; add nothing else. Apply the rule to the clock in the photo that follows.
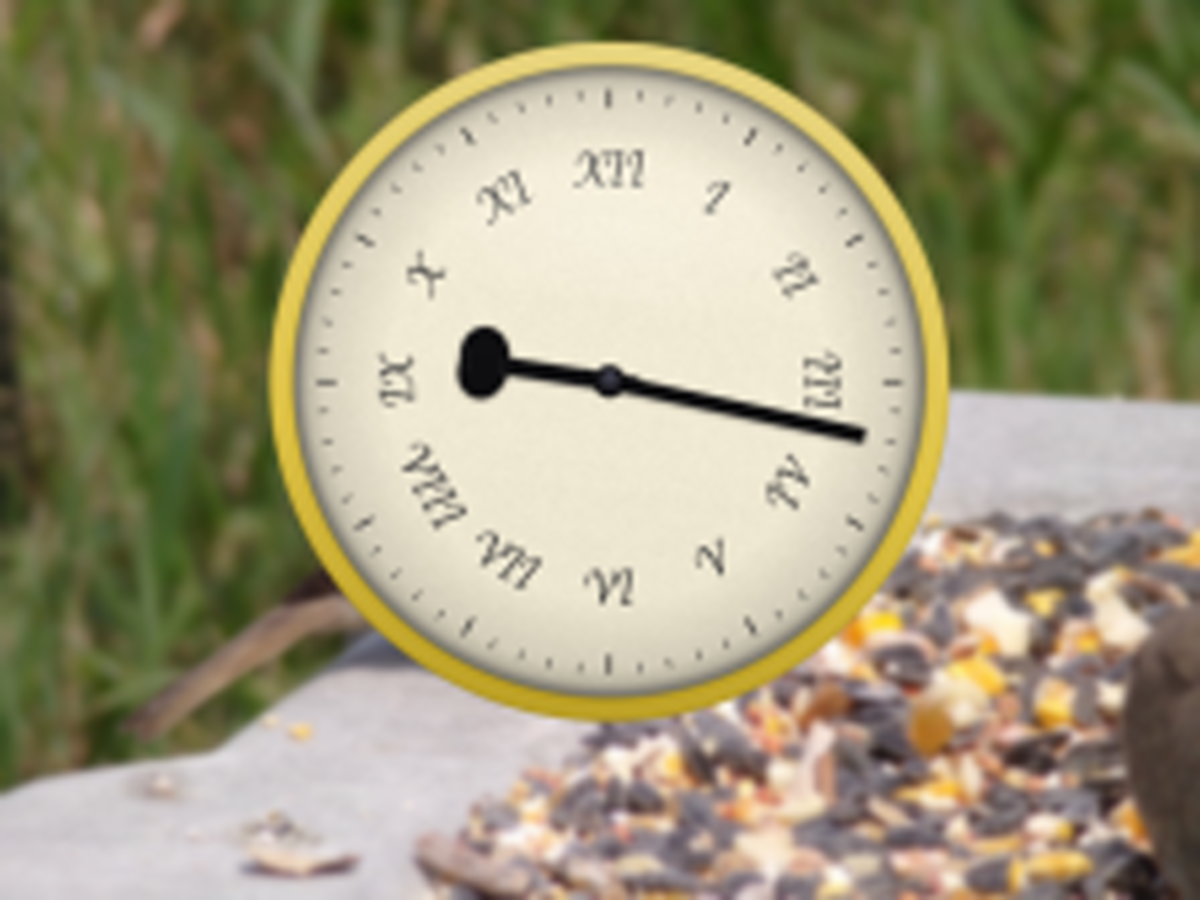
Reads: 9h17
